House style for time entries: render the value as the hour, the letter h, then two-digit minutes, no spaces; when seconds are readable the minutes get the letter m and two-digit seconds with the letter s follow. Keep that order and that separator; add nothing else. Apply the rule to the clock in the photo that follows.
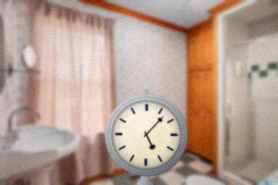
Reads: 5h07
